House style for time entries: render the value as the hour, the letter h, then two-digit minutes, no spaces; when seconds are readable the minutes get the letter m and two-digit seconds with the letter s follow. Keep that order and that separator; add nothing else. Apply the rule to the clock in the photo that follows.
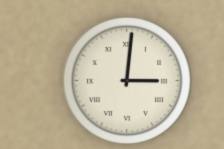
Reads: 3h01
